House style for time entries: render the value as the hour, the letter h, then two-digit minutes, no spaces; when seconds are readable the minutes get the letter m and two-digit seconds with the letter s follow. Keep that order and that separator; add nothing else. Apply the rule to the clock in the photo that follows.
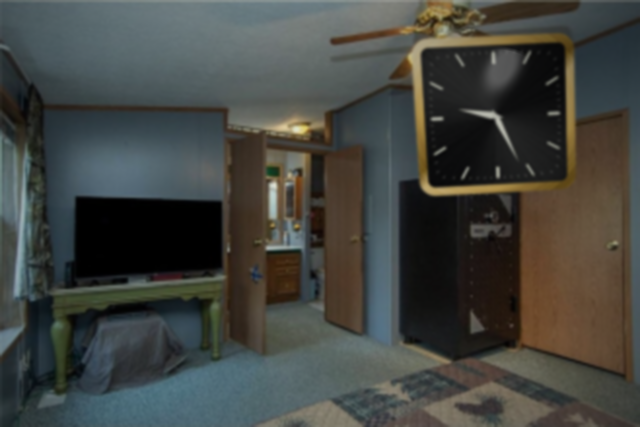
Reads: 9h26
